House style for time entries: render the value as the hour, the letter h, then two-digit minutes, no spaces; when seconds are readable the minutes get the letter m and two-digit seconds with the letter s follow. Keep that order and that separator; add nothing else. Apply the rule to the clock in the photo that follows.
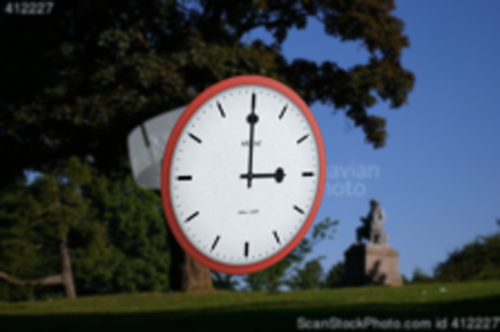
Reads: 3h00
